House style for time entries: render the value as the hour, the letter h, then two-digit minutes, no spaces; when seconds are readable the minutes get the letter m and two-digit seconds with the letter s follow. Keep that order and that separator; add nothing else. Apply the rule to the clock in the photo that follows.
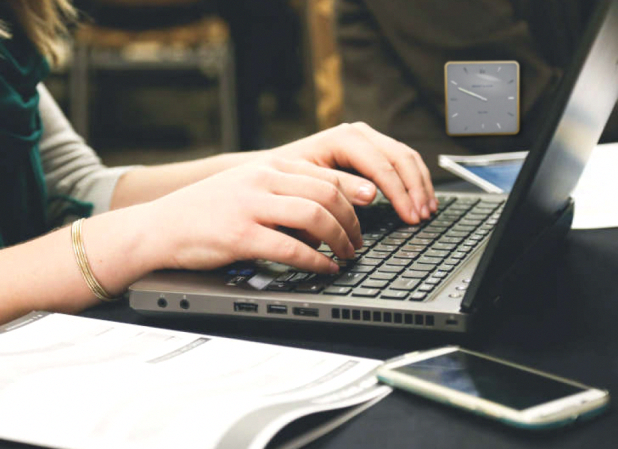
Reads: 9h49
